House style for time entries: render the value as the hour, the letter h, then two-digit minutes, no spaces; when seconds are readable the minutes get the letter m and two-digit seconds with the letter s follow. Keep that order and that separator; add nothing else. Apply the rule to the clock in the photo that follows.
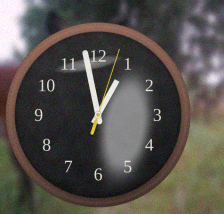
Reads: 12h58m03s
